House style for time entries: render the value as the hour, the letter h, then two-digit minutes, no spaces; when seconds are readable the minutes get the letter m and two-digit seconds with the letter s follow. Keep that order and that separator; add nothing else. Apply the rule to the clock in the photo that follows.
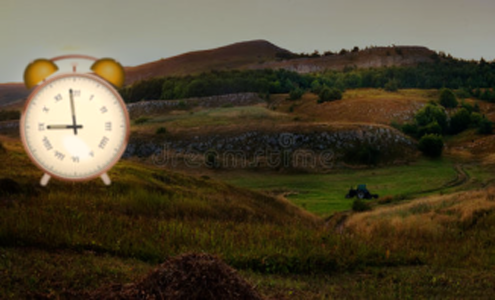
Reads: 8h59
